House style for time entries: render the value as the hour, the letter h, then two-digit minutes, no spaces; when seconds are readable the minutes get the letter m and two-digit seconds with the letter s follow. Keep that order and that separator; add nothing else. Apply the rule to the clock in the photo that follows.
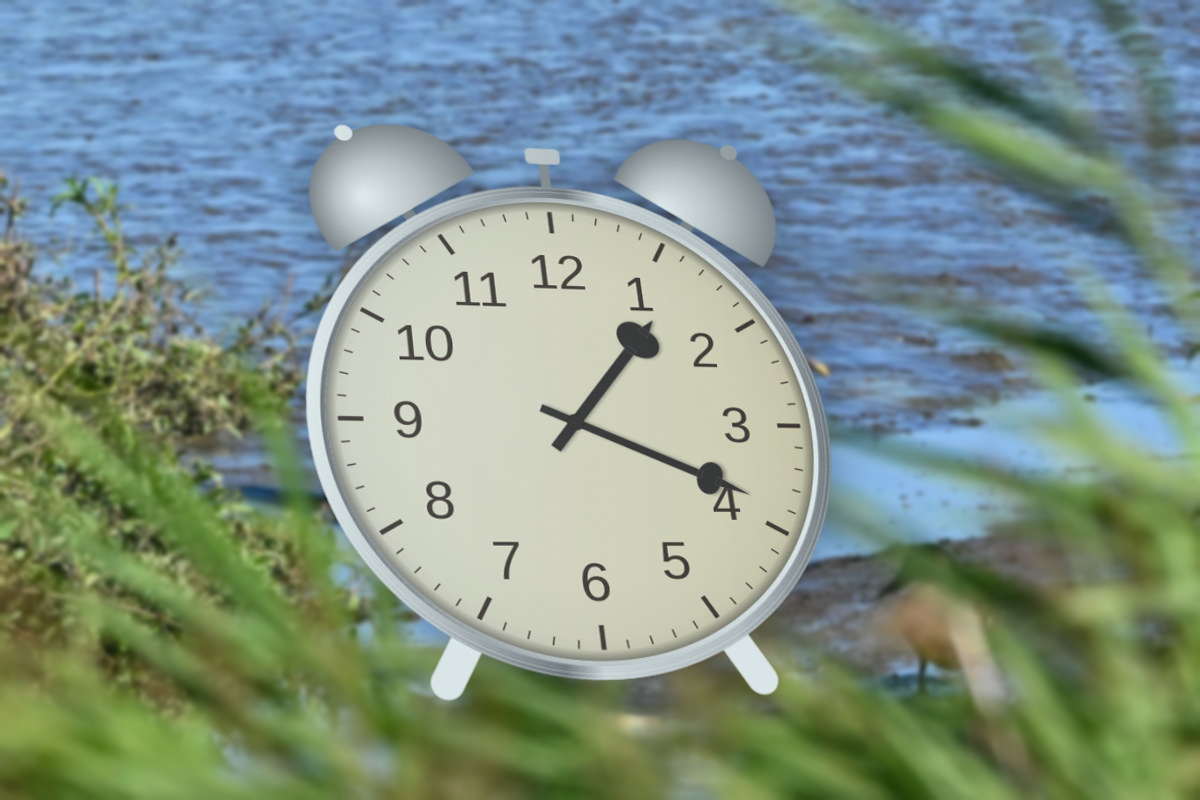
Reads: 1h19
